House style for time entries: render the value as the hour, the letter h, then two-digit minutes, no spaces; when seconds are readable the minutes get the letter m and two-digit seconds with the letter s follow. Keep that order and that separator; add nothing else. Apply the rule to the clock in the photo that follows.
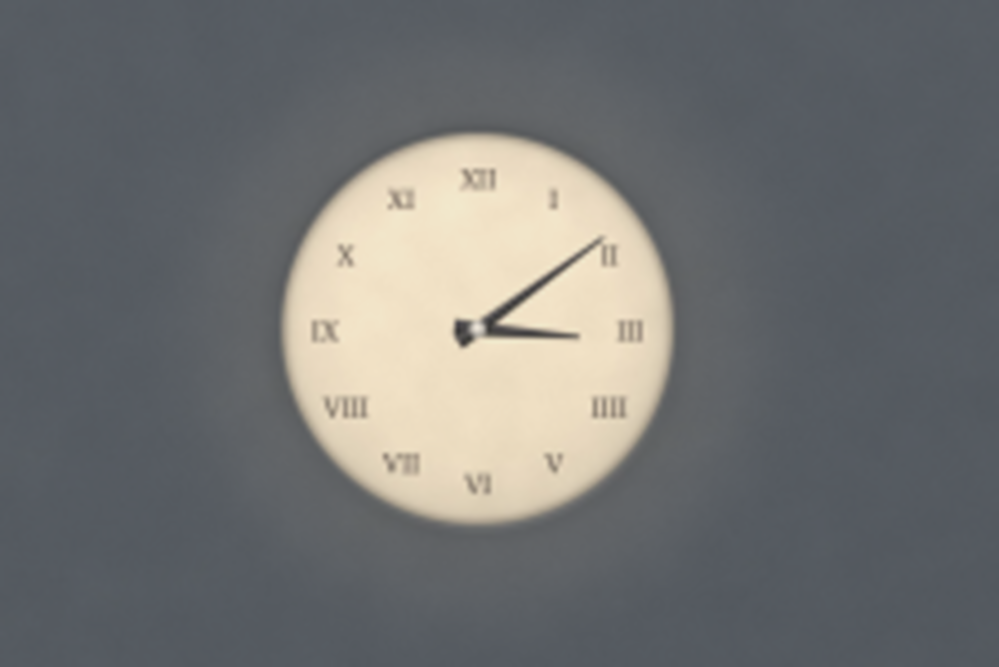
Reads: 3h09
